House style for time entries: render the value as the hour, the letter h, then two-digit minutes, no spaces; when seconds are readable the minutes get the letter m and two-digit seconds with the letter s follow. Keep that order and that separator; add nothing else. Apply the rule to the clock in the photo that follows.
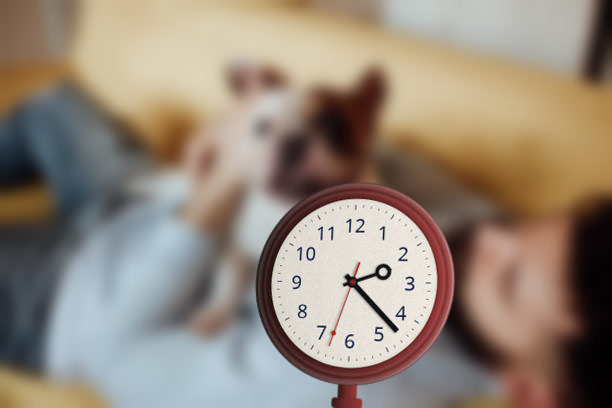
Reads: 2h22m33s
